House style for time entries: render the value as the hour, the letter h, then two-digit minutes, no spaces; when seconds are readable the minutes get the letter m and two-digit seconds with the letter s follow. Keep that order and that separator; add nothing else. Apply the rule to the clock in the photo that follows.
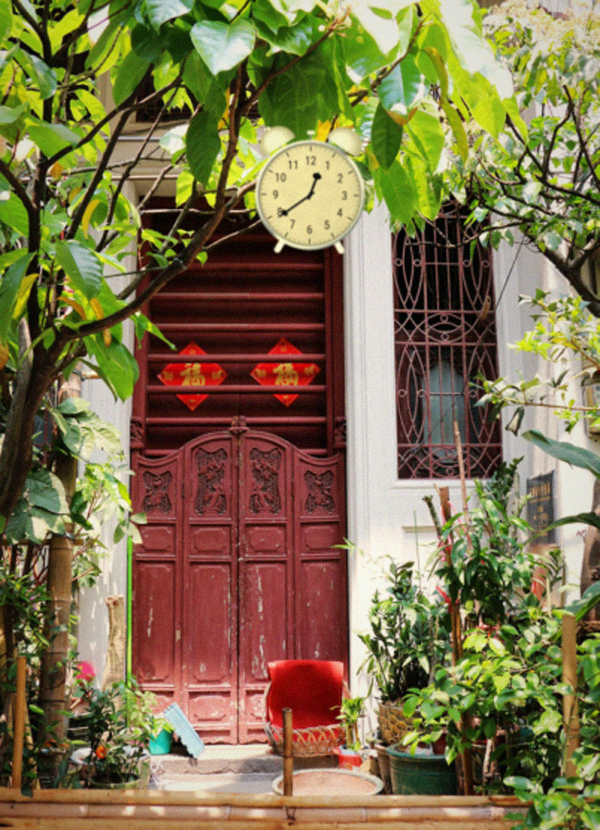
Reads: 12h39
